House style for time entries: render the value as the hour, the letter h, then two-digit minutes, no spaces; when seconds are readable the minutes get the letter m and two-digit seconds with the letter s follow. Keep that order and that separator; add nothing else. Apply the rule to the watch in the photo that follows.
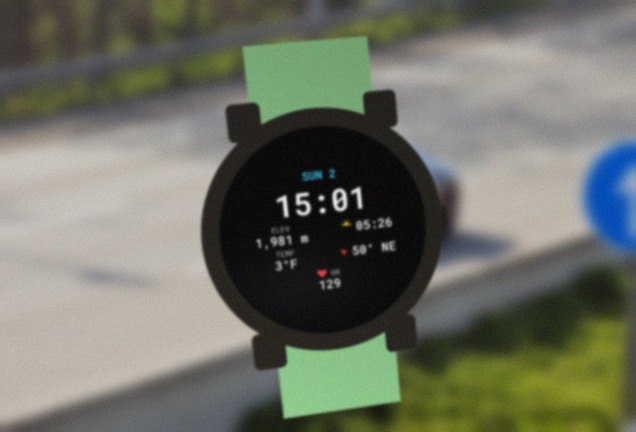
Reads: 15h01
